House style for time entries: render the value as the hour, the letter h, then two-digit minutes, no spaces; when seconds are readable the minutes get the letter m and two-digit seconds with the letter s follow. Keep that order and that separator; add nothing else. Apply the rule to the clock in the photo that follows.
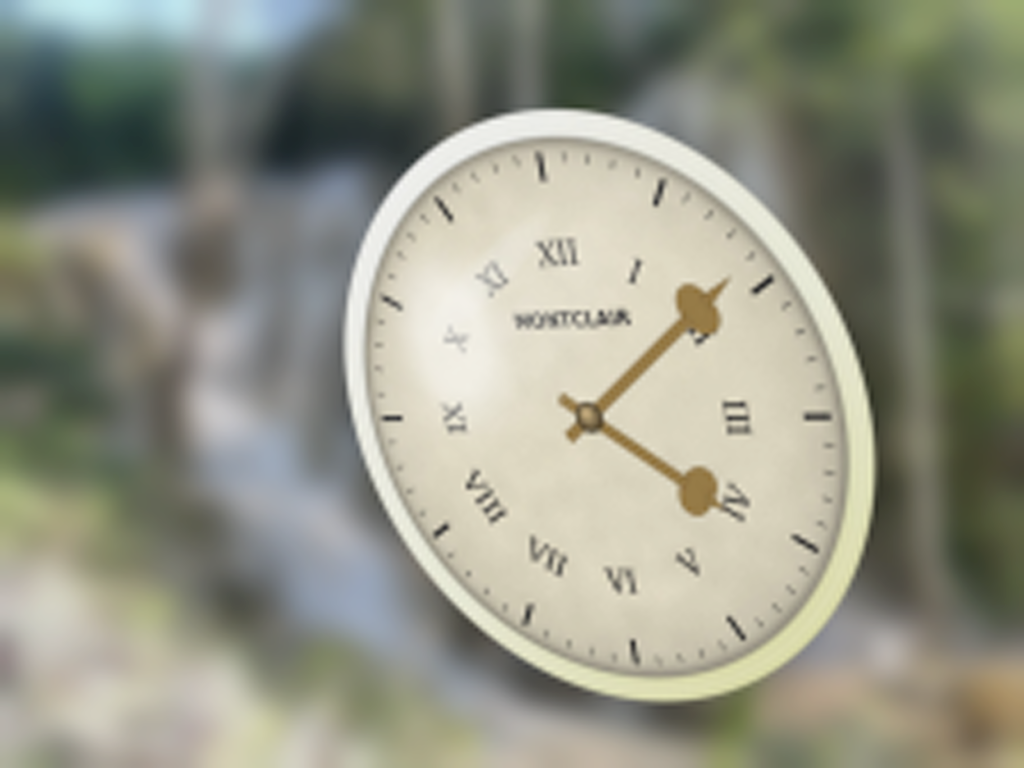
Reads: 4h09
